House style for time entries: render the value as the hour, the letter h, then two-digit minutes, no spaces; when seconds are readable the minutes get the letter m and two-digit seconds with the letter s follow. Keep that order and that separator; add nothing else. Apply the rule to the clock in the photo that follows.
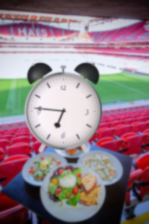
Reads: 6h46
